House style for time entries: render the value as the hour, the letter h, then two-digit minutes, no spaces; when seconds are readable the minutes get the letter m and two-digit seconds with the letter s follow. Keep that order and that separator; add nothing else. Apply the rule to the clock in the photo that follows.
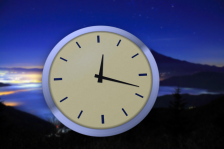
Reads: 12h18
